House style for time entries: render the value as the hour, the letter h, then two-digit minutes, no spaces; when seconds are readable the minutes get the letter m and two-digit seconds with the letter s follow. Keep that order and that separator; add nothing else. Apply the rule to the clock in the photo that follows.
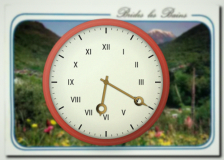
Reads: 6h20
